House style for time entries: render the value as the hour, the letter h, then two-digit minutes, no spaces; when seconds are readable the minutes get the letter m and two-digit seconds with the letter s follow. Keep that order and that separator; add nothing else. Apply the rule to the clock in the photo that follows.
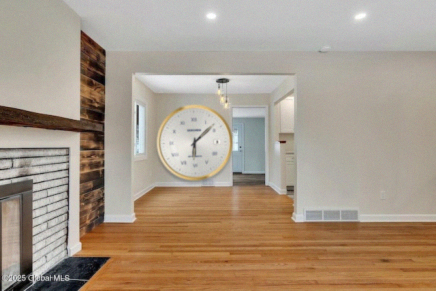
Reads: 6h08
